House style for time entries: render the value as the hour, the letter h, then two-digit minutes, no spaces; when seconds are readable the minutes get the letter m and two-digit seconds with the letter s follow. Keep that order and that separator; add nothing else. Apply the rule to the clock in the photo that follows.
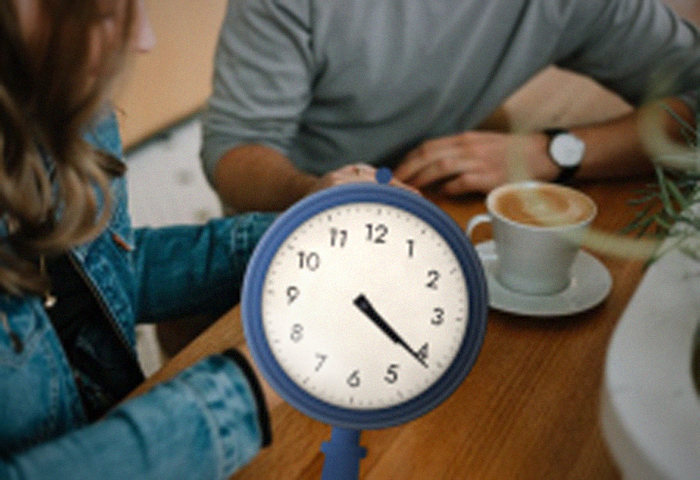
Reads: 4h21
